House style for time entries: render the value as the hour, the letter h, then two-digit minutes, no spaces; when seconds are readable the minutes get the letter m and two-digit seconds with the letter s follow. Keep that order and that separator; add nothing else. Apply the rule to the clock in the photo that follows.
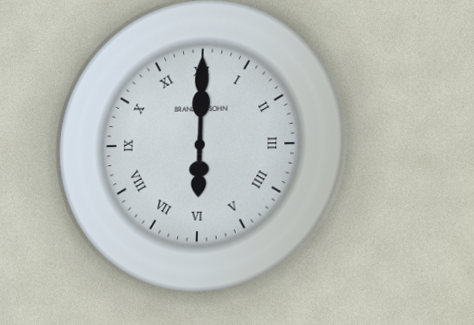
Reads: 6h00
